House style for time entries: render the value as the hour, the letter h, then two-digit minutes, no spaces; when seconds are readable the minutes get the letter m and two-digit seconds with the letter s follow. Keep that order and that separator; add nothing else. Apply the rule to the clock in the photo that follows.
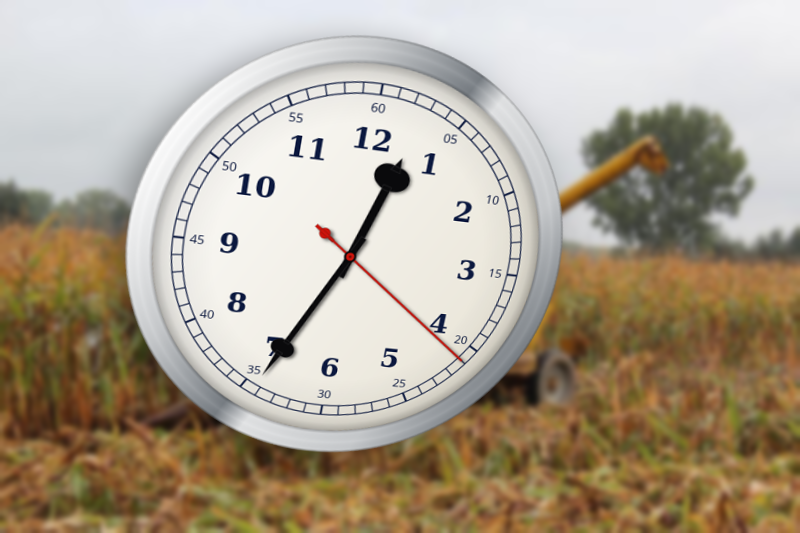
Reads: 12h34m21s
